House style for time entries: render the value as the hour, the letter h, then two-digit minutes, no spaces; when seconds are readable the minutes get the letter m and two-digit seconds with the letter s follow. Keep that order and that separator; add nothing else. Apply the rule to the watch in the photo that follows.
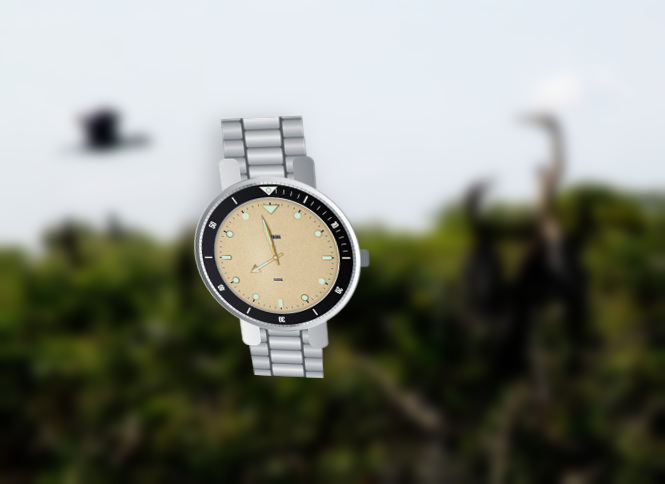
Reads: 7h58
